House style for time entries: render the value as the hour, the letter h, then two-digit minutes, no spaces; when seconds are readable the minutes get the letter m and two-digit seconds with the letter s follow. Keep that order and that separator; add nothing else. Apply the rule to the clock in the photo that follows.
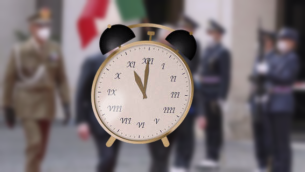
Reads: 11h00
